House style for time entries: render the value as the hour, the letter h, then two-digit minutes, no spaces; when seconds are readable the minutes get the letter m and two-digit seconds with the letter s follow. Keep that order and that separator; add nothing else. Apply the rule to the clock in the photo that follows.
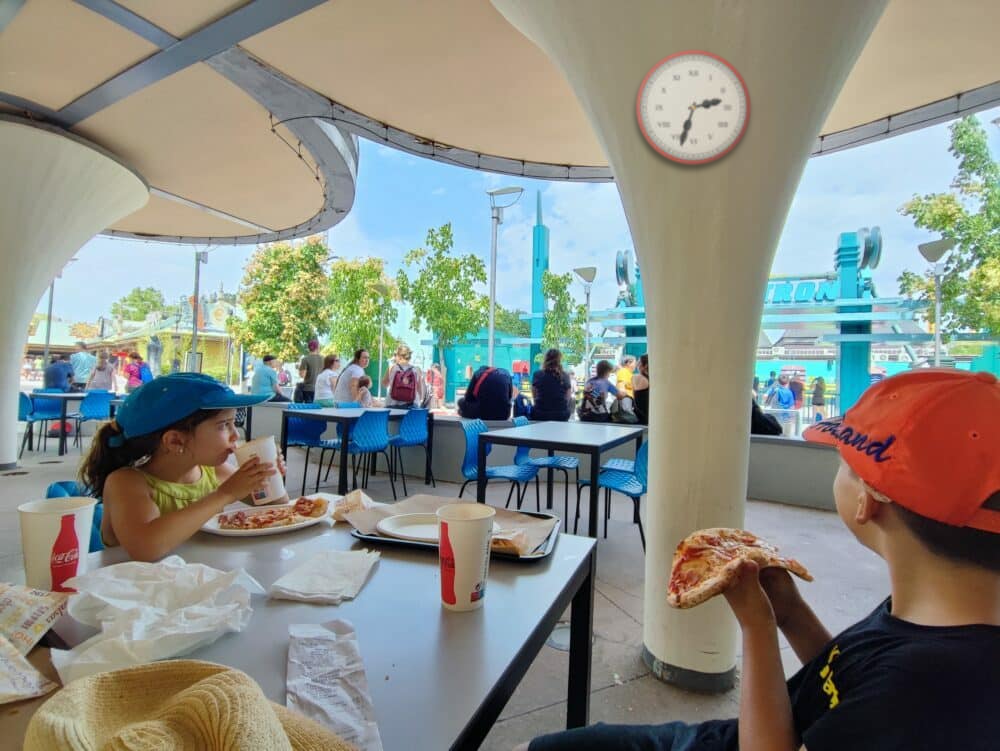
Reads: 2h33
